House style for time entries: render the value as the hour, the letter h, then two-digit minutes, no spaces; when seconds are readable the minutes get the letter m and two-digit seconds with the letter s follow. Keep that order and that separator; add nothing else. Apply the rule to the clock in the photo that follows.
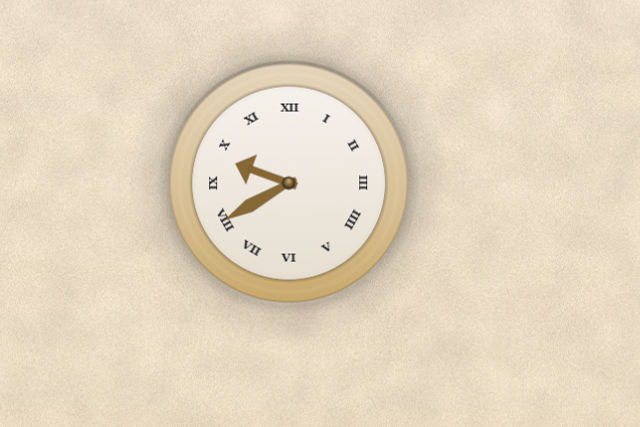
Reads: 9h40
